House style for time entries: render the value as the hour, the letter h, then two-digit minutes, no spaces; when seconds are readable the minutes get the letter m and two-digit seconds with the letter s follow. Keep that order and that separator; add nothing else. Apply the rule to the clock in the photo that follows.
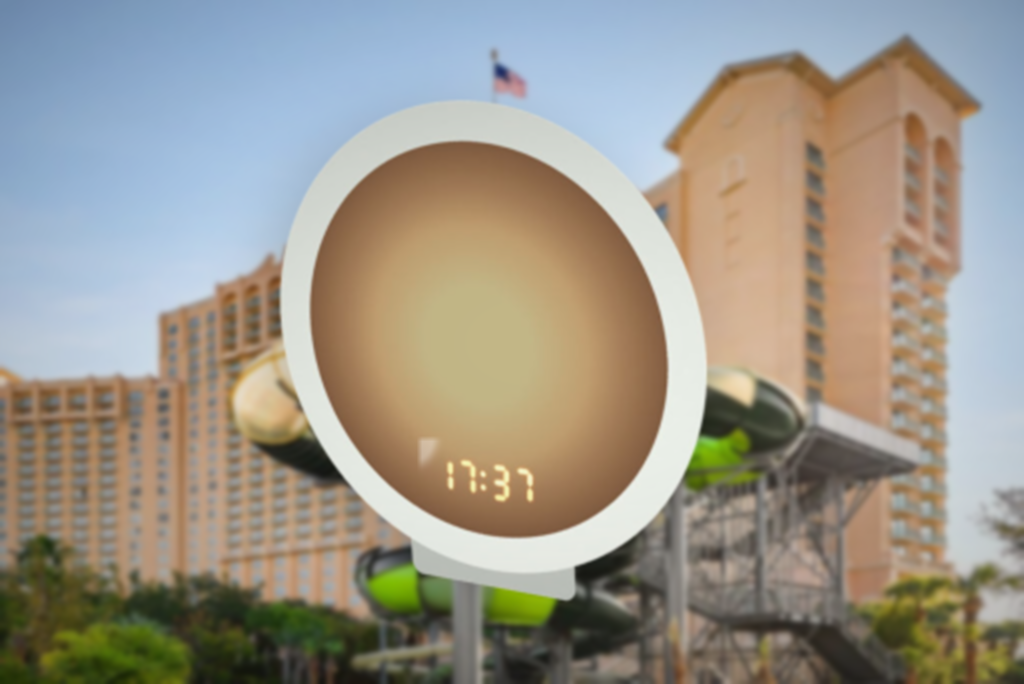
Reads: 17h37
